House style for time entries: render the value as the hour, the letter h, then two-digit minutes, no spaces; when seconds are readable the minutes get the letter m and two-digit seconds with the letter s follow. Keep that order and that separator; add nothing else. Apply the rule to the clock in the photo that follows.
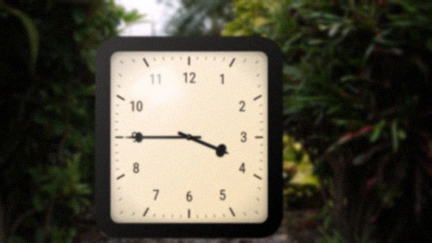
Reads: 3h45
